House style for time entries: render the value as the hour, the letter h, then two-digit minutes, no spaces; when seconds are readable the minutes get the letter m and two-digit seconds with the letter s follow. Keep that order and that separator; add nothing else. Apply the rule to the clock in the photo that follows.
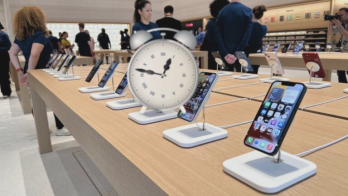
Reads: 12h47
